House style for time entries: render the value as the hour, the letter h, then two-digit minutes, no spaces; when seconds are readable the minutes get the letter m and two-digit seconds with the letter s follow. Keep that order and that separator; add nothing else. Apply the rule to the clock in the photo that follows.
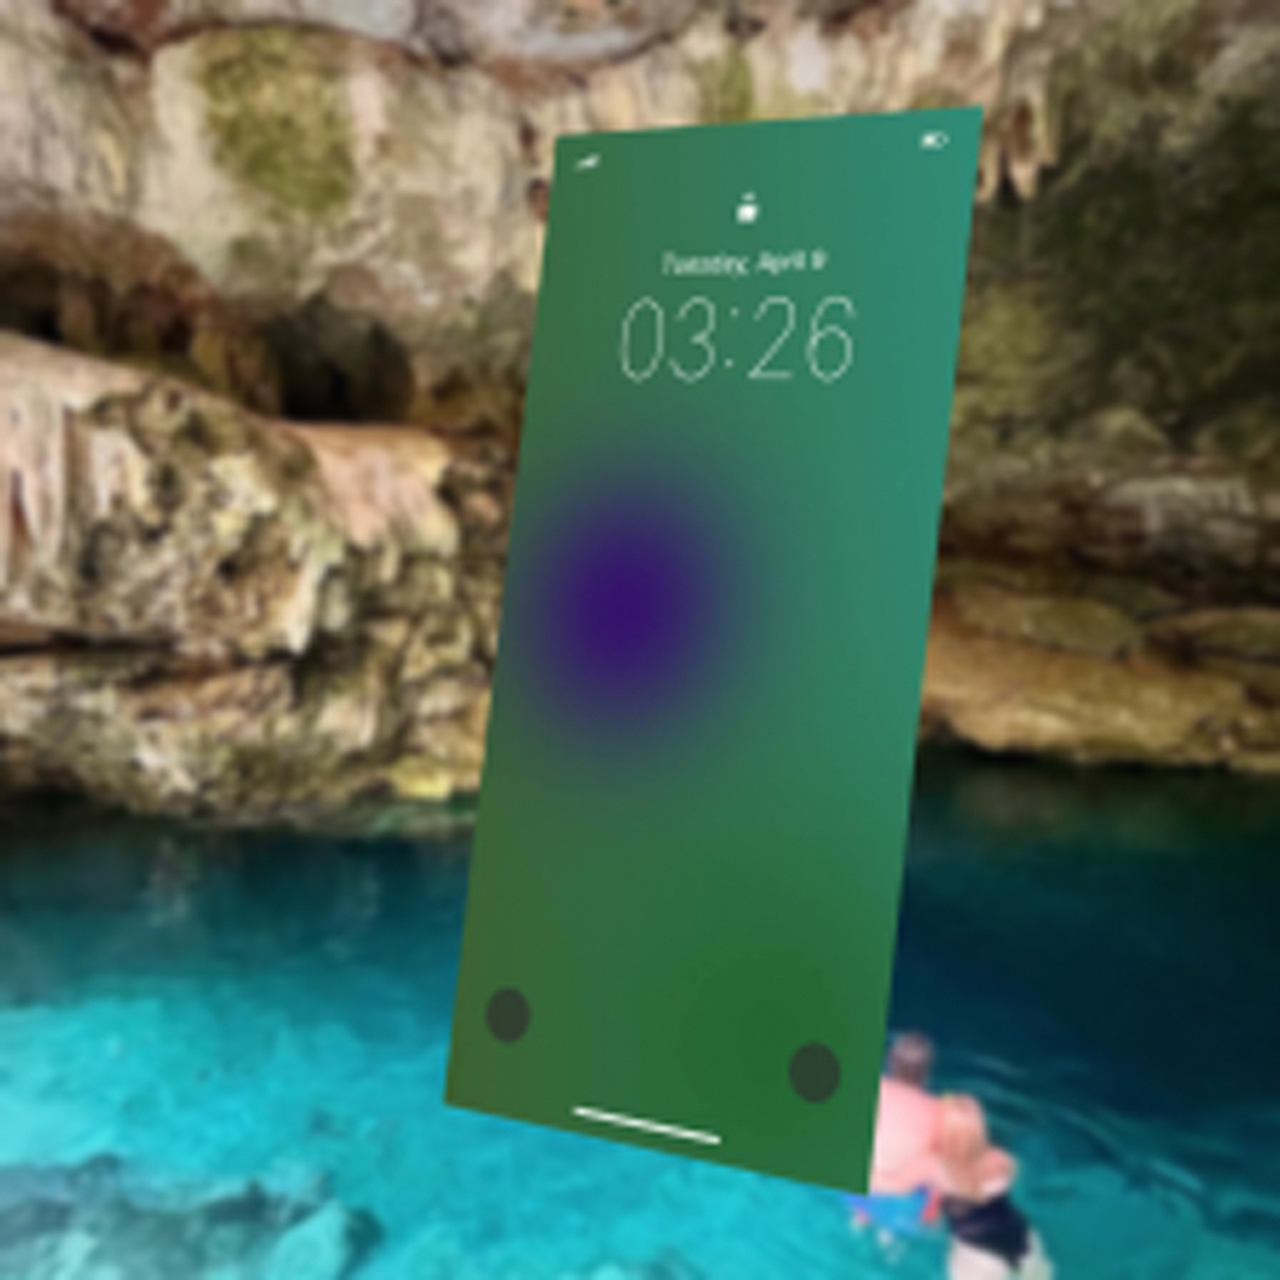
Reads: 3h26
